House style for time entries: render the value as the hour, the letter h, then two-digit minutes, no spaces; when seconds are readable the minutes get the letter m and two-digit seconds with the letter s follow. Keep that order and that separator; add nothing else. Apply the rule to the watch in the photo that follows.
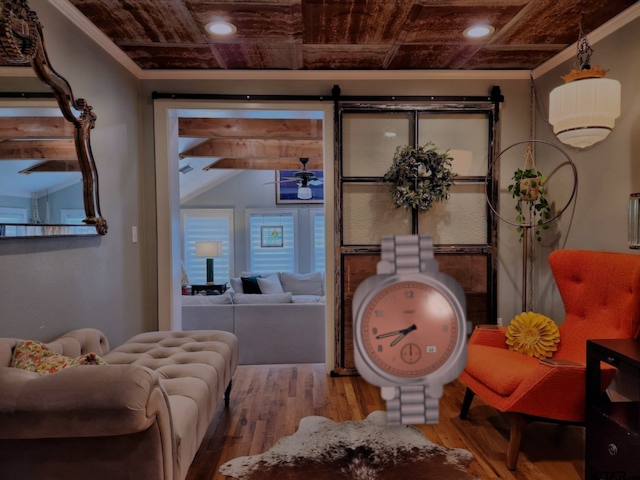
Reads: 7h43
